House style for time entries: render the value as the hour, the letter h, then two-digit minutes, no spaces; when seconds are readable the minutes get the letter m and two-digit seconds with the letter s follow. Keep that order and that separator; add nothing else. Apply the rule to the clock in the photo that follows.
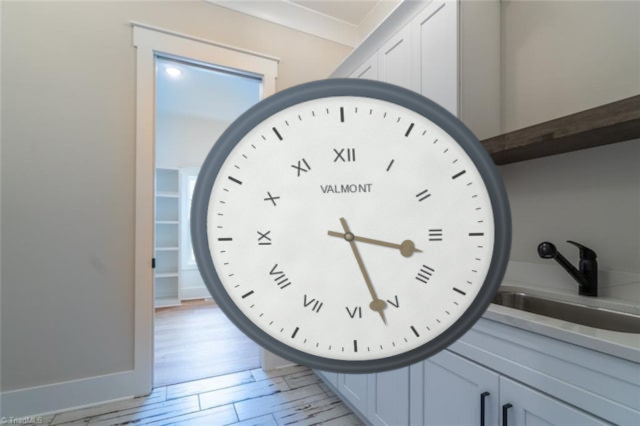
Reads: 3h27
